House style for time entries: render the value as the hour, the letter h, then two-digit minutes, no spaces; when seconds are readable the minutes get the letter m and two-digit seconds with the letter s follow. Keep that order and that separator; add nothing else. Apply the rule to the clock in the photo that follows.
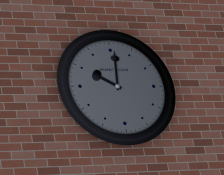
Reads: 10h01
